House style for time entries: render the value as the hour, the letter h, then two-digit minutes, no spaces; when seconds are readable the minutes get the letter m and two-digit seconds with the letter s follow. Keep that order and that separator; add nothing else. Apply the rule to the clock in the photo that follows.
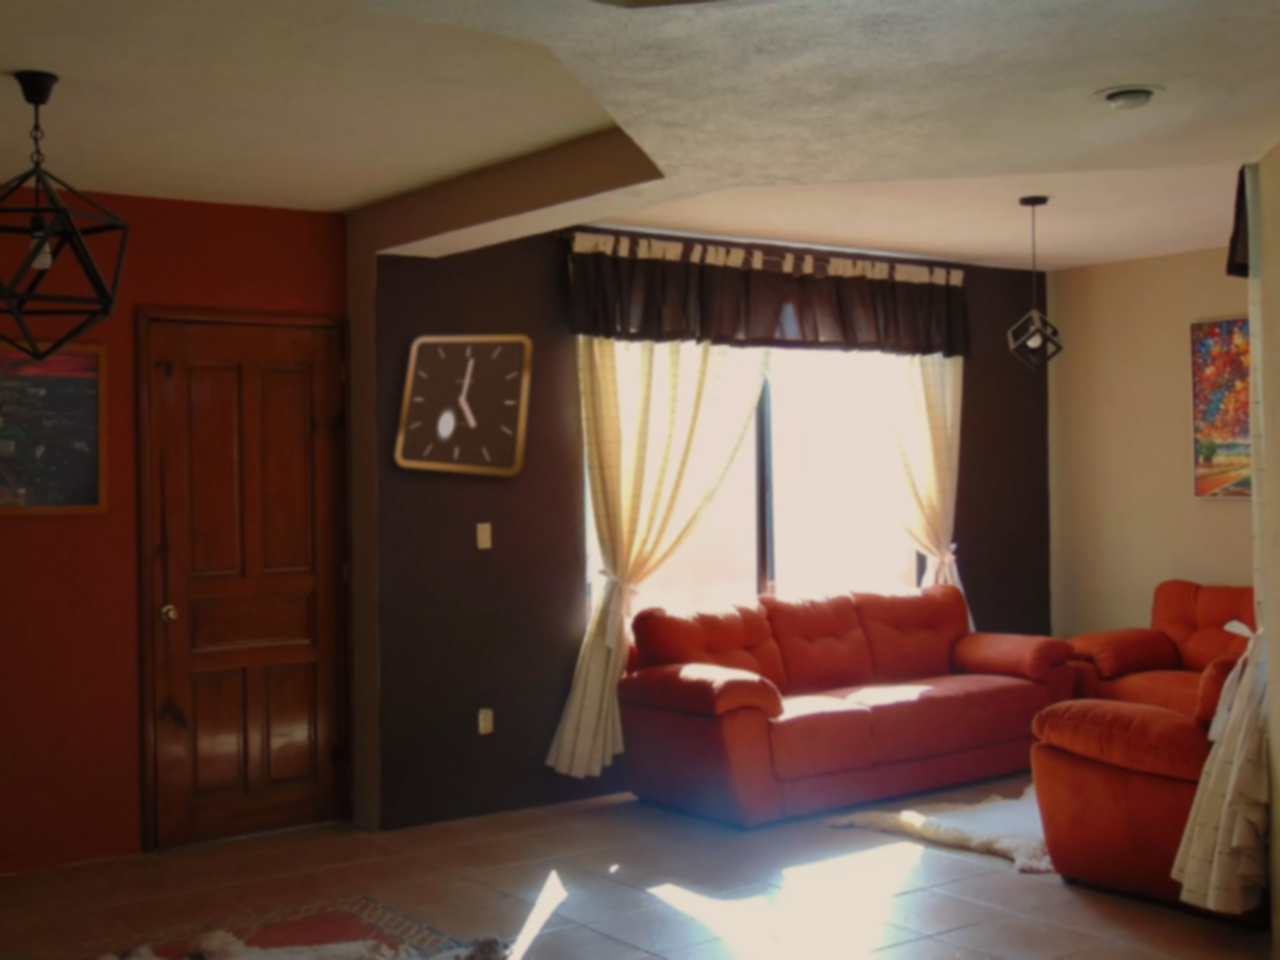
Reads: 5h01
